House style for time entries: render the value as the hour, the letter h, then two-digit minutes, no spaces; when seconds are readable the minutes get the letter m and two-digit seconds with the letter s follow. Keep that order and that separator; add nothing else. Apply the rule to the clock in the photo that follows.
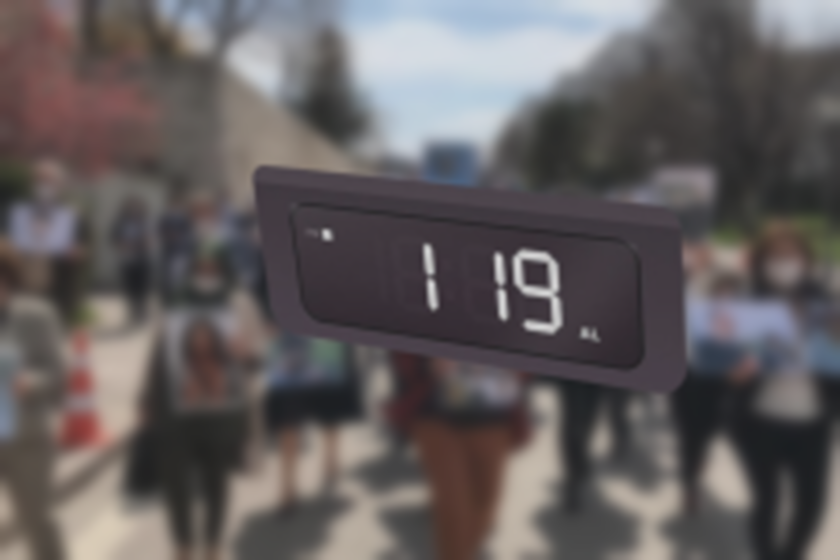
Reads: 1h19
